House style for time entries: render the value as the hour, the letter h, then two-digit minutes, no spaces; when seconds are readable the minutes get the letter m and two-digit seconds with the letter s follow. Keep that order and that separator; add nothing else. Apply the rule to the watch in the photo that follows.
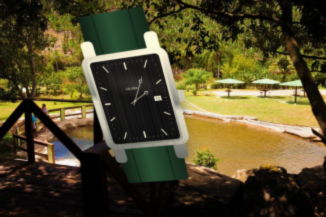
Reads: 2h05
